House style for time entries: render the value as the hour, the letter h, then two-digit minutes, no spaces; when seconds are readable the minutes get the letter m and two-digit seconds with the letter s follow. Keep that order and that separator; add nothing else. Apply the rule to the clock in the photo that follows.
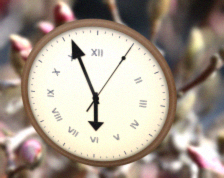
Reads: 5h56m05s
